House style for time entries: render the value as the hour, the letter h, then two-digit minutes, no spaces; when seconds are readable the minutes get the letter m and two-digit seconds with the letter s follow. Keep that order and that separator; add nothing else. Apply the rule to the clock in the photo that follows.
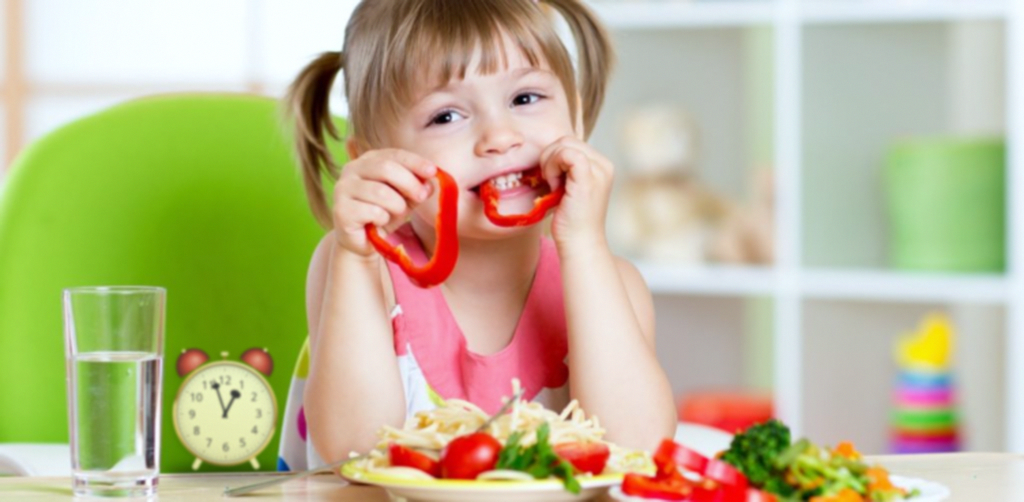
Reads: 12h57
